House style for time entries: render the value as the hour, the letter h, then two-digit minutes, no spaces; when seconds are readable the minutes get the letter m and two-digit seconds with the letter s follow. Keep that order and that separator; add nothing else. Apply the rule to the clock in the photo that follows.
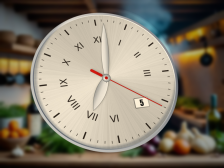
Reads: 7h01m21s
